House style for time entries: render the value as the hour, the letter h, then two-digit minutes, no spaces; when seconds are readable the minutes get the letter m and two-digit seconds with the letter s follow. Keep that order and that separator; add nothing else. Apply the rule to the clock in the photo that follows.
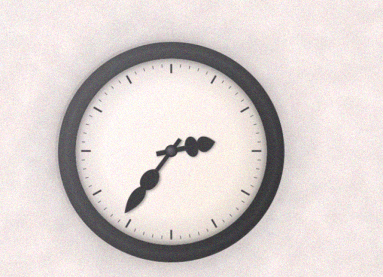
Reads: 2h36
